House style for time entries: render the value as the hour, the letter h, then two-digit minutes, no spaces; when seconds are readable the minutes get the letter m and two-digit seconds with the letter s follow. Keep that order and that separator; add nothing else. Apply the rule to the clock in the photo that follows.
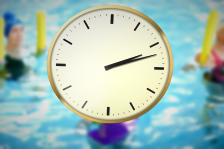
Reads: 2h12
